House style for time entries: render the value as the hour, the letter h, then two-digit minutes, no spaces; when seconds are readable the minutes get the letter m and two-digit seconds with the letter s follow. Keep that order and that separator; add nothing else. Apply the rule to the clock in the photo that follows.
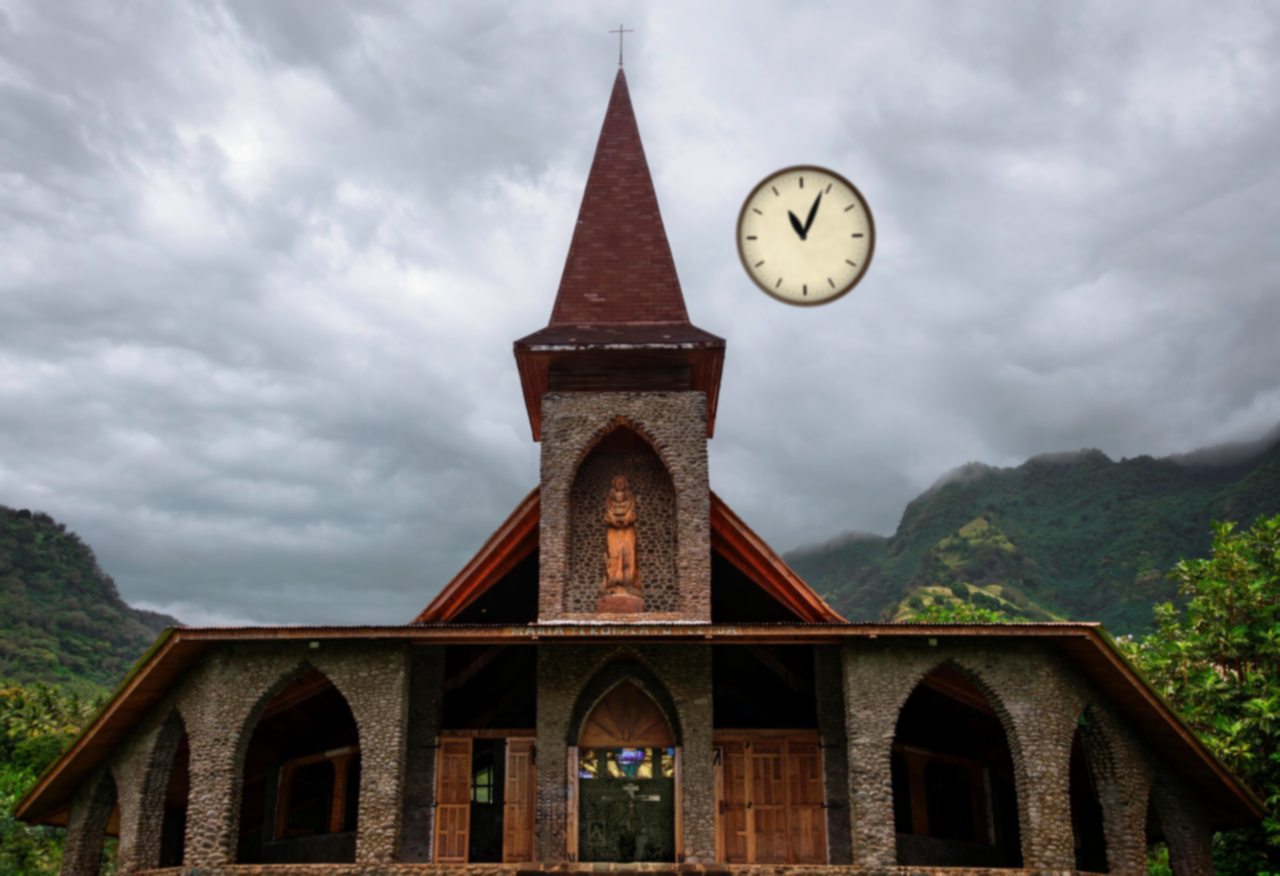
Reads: 11h04
